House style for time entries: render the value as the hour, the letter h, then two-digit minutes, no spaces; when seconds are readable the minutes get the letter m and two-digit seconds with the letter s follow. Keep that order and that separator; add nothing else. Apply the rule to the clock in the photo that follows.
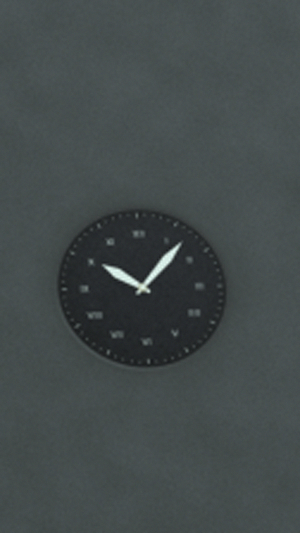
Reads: 10h07
